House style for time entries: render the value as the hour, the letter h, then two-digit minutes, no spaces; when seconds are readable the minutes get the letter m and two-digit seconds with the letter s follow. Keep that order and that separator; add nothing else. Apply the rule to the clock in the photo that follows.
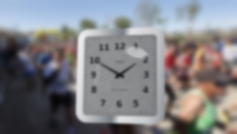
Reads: 1h50
